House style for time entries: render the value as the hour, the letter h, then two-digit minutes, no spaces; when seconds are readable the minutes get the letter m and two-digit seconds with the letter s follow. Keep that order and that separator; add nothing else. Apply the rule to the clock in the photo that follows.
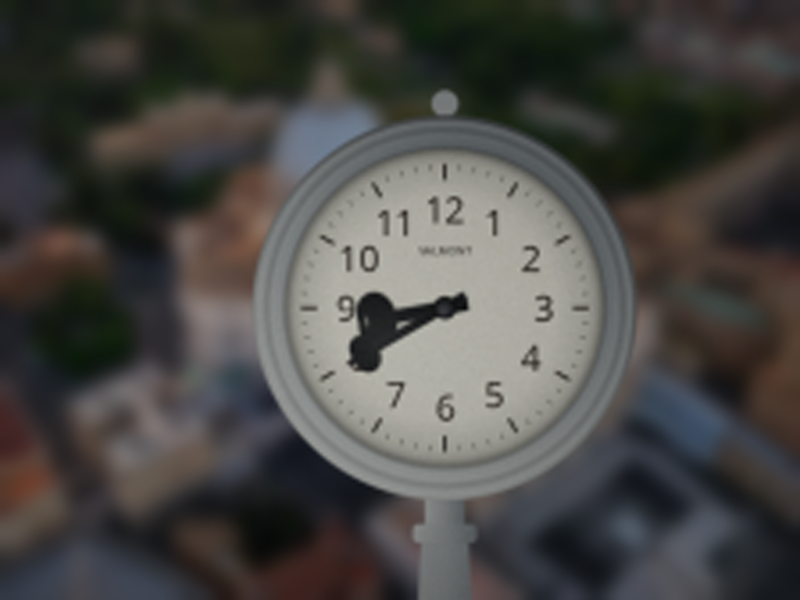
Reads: 8h40
